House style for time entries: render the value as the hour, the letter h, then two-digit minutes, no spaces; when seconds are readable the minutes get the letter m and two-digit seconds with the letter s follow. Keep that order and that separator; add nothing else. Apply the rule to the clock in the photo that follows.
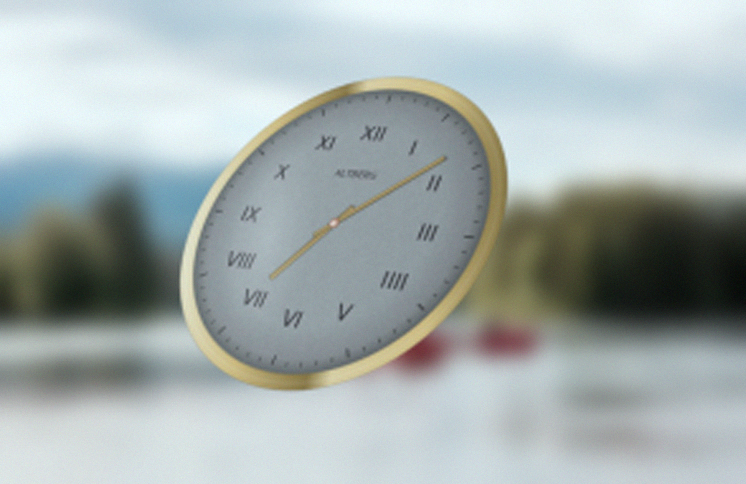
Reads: 7h08
